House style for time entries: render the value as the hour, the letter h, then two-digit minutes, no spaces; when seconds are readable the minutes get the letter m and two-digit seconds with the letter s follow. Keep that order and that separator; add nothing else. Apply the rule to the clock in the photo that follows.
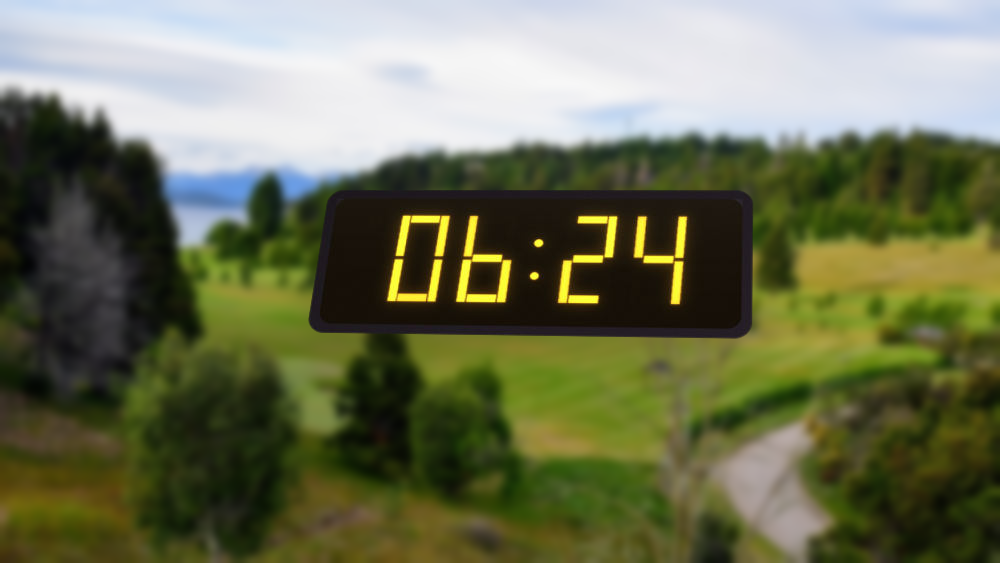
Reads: 6h24
